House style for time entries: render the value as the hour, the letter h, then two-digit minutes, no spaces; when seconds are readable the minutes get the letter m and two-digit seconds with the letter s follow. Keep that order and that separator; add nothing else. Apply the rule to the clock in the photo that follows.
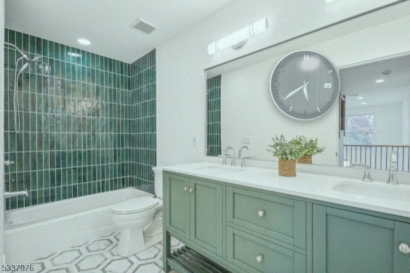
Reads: 5h39
